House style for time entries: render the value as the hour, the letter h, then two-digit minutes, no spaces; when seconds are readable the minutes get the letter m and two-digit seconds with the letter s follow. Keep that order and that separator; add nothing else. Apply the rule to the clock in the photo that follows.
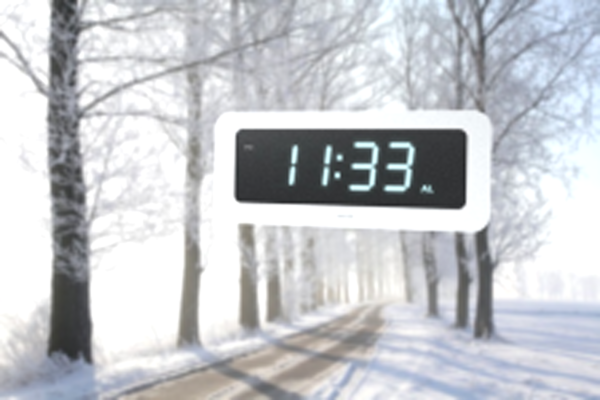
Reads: 11h33
